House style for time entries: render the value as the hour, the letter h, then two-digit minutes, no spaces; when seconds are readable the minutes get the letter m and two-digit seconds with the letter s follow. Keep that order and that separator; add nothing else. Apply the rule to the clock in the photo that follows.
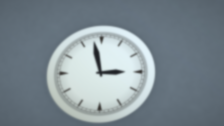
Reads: 2h58
